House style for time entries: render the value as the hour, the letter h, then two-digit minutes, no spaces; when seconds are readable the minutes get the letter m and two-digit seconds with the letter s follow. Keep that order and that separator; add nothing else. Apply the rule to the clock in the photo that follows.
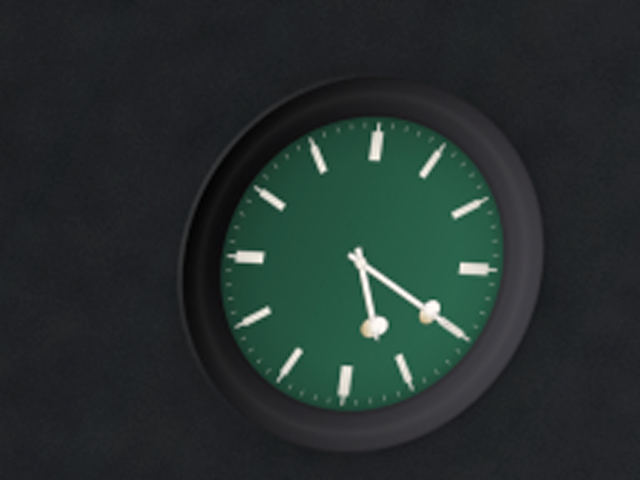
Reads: 5h20
